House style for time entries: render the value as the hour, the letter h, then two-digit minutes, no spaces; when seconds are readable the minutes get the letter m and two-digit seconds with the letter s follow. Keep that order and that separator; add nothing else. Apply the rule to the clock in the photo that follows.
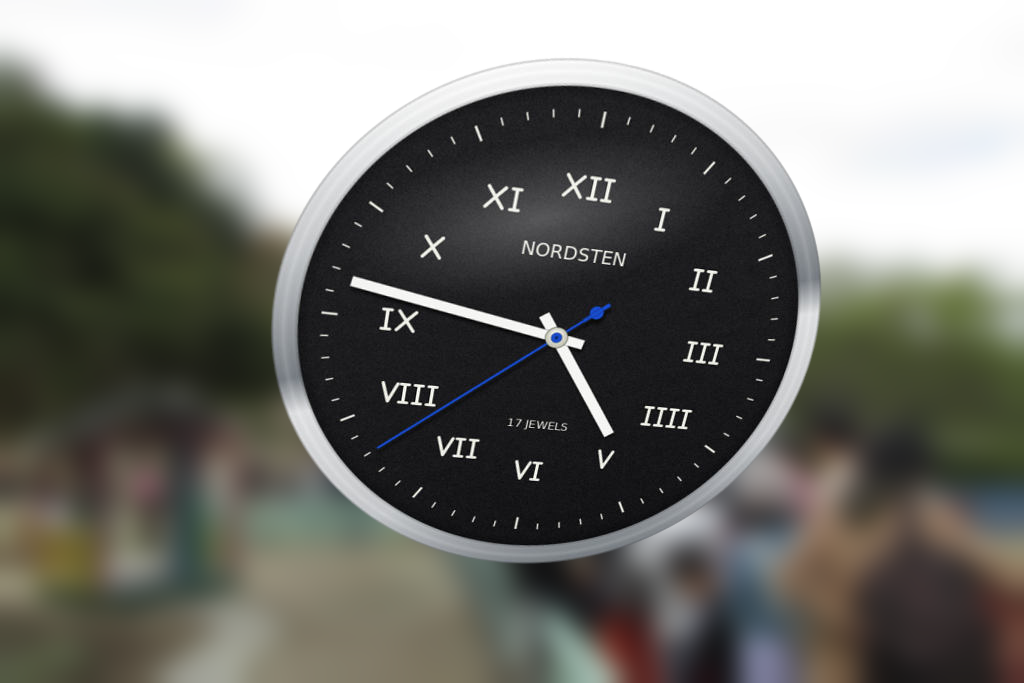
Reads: 4h46m38s
